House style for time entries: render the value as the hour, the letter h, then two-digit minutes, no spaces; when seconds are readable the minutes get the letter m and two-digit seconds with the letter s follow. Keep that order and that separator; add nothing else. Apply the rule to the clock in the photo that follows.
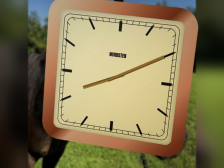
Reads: 8h10
